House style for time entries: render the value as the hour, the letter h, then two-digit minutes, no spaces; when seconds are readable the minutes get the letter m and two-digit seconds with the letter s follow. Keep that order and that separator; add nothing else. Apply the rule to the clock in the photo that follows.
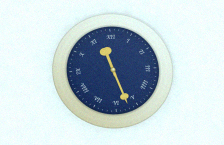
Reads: 11h27
